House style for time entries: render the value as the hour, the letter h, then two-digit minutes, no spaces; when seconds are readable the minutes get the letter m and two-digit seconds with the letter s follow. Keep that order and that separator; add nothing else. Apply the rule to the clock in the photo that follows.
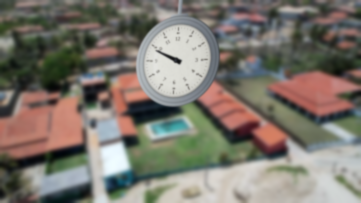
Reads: 9h49
